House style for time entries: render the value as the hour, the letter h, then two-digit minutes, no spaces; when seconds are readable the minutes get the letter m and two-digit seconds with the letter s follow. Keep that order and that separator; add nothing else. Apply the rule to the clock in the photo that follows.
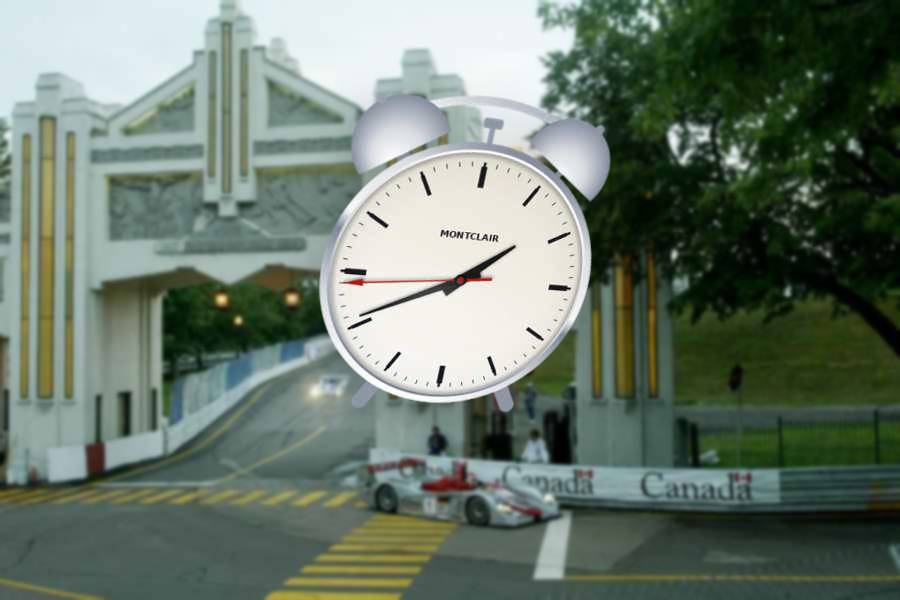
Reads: 1h40m44s
